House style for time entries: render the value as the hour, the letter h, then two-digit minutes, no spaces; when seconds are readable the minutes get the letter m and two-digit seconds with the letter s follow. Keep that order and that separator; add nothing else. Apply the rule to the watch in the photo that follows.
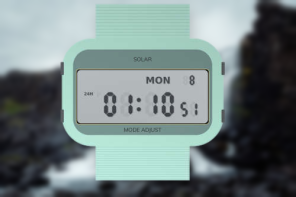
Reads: 1h10m51s
